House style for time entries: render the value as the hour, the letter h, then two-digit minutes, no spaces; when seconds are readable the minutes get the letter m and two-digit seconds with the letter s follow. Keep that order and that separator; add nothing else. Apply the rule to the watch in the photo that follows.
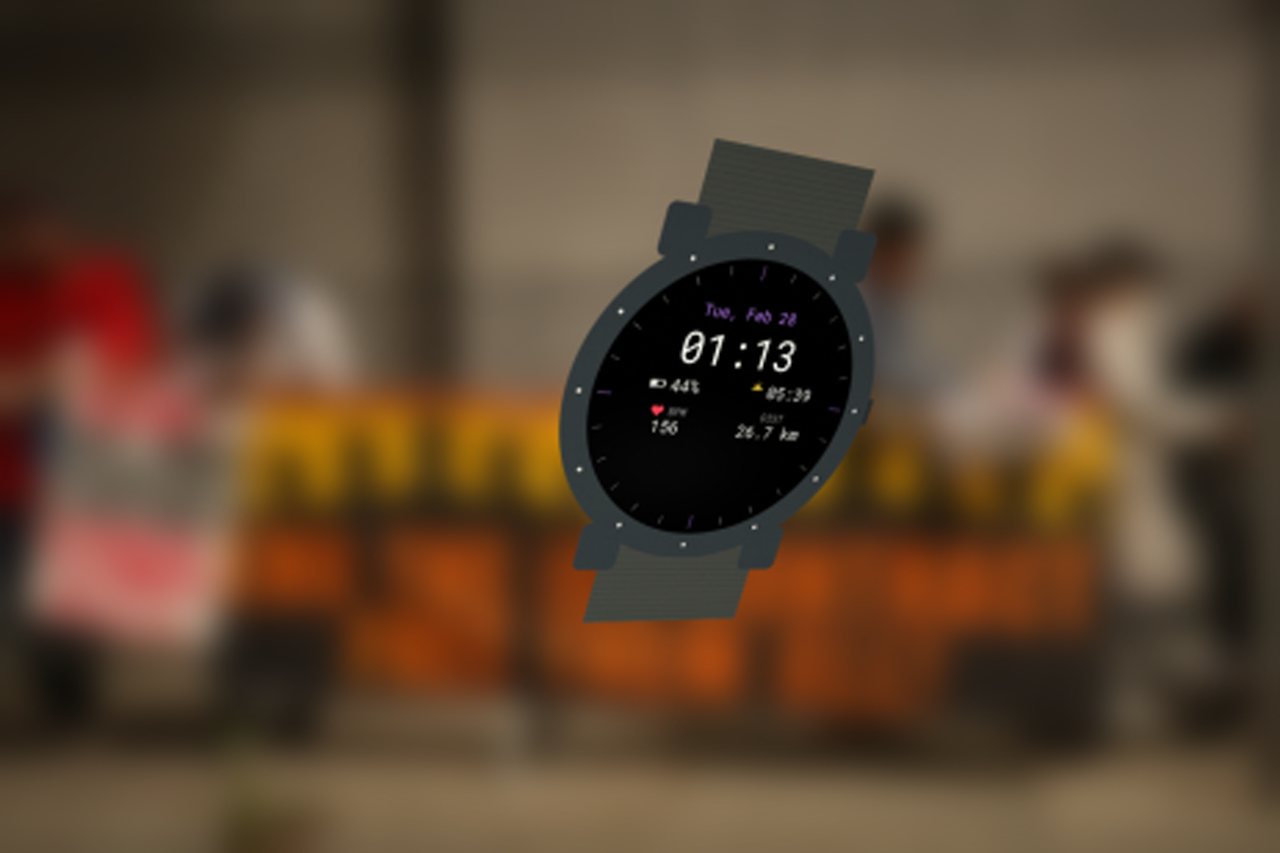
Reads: 1h13
